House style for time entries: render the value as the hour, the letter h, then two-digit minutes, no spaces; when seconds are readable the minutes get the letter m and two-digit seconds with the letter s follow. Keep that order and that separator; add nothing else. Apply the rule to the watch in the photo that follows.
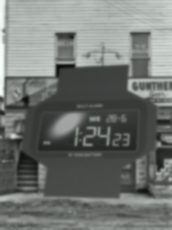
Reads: 1h24m23s
